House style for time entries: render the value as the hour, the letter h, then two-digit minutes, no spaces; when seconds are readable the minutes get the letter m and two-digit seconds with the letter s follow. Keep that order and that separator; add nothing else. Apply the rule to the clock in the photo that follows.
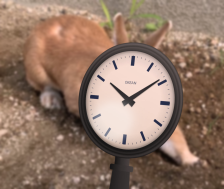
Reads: 10h09
